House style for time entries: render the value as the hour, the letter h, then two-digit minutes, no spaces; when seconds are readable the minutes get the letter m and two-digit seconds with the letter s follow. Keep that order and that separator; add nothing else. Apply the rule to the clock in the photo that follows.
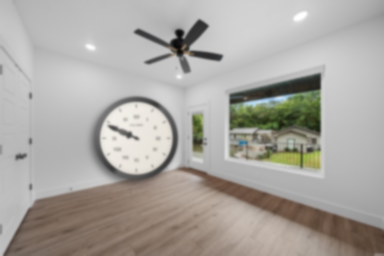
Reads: 9h49
